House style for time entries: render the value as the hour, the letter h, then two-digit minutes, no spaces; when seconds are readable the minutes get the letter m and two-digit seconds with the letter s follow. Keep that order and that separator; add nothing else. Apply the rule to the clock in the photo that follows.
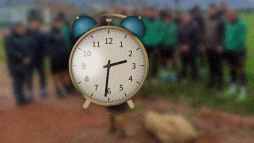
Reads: 2h31
